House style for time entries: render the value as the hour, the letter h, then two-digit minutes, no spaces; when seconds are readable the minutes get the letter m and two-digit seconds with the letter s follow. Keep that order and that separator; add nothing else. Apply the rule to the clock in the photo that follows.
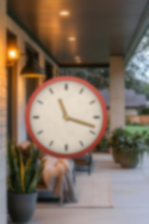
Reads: 11h18
